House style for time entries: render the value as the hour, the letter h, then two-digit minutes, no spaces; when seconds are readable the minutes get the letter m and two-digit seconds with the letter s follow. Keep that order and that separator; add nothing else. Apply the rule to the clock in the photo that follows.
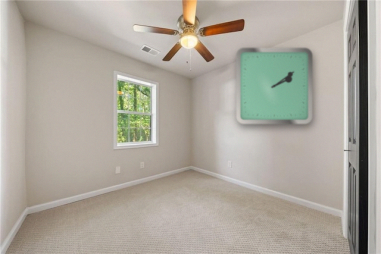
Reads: 2h09
